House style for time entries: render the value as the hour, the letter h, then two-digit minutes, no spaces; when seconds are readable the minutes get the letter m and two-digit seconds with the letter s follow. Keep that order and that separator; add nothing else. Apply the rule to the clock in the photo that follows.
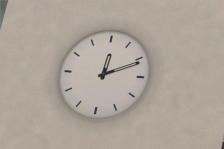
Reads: 12h11
